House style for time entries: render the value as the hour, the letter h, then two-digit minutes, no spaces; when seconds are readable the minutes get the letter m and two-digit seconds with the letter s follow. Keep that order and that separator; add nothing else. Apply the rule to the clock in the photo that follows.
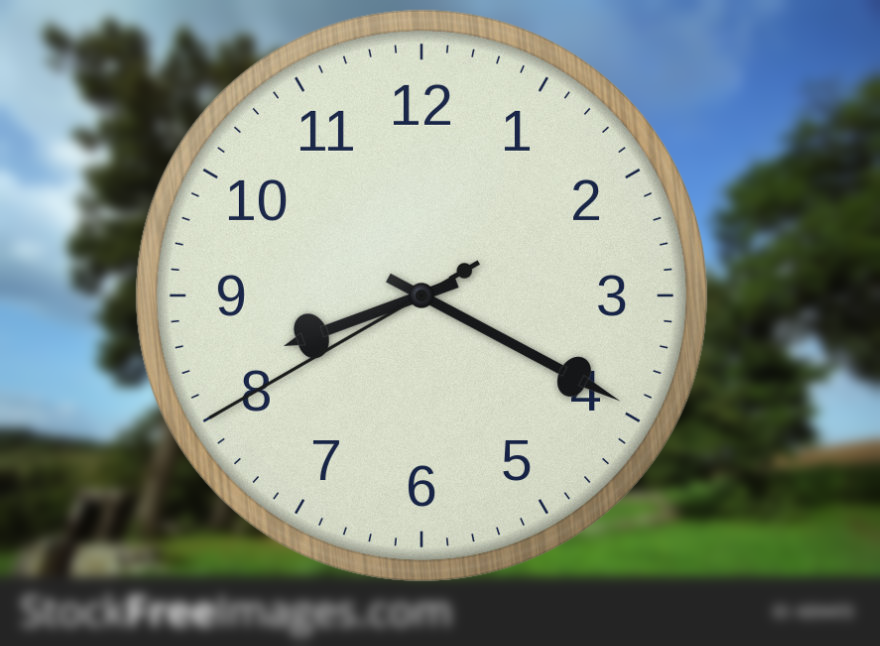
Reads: 8h19m40s
